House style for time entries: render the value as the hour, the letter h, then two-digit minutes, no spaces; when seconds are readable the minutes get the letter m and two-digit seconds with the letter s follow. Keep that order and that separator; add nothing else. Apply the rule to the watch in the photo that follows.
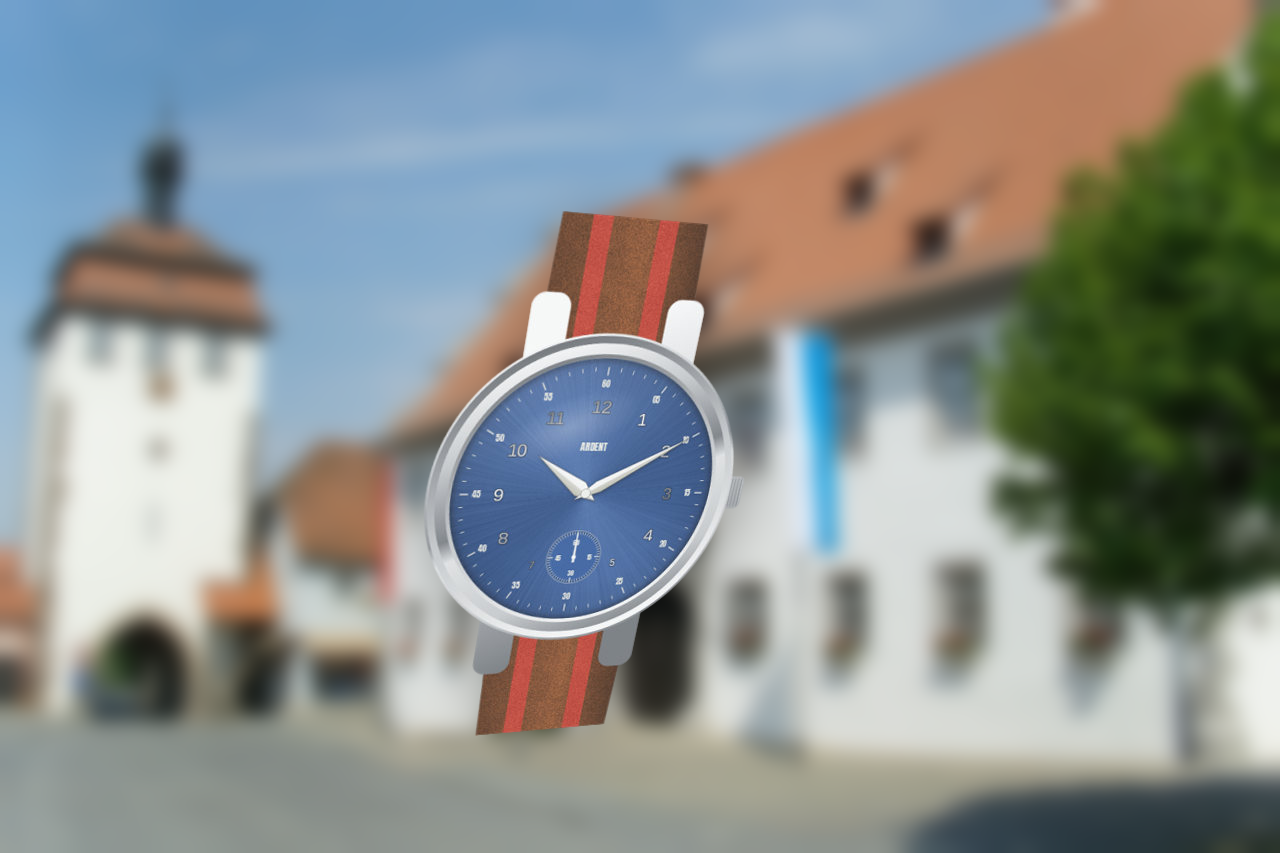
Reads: 10h10
